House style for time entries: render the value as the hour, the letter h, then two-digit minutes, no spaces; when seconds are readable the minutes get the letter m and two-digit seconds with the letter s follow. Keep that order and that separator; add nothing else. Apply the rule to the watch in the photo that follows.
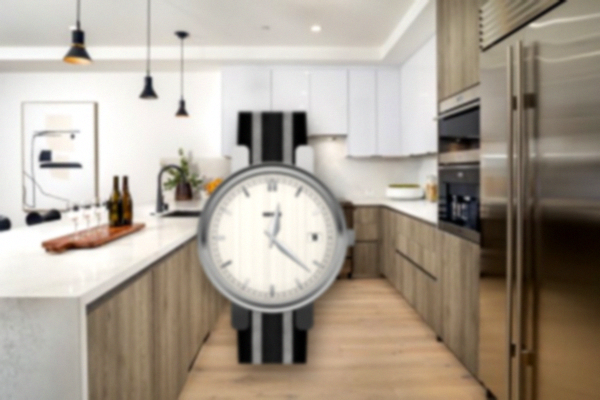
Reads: 12h22
